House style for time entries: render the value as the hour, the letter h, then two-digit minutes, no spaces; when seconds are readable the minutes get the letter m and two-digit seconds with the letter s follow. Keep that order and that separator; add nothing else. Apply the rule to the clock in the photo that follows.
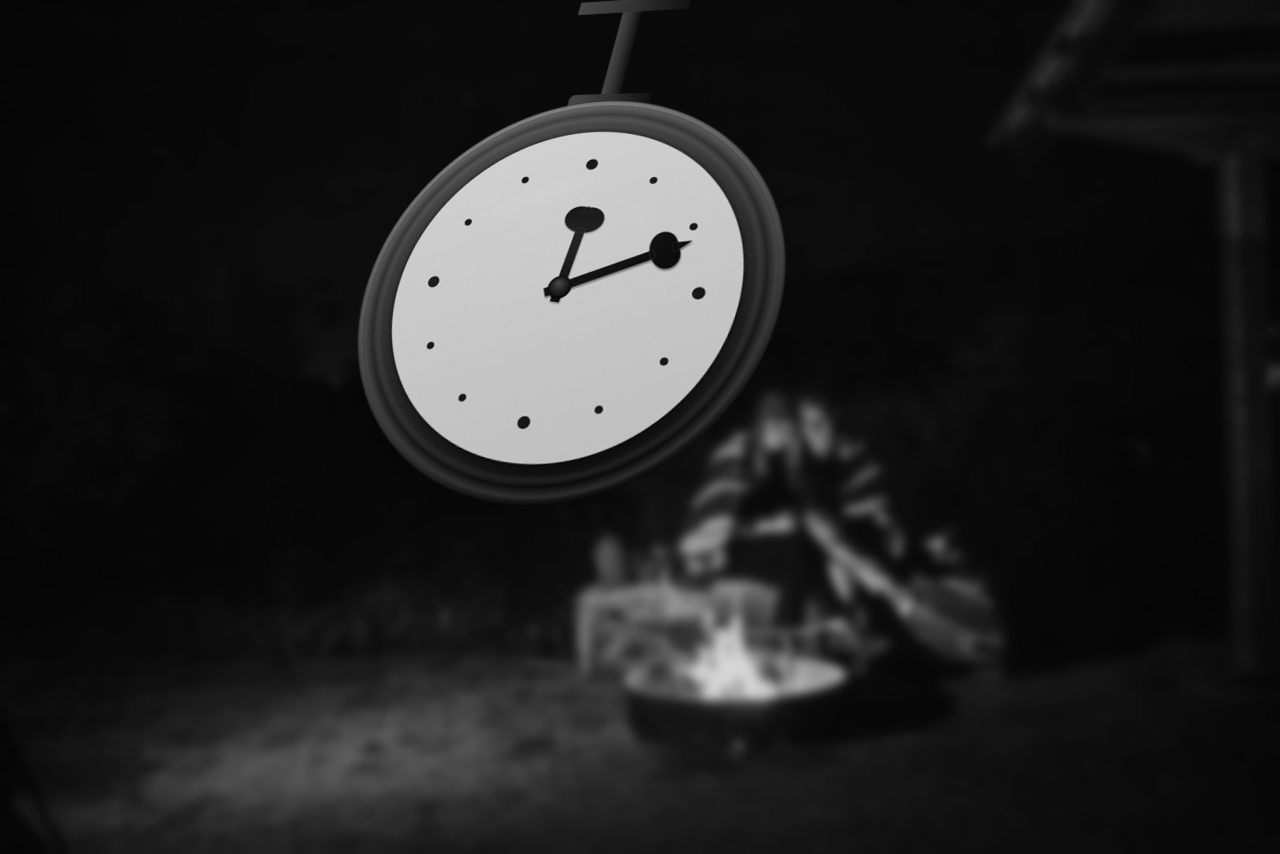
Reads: 12h11
